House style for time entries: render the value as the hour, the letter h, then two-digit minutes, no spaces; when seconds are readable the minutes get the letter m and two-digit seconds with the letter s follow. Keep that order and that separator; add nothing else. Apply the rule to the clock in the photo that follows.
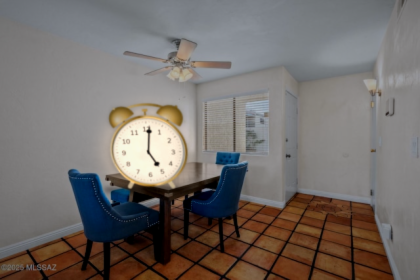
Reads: 5h01
